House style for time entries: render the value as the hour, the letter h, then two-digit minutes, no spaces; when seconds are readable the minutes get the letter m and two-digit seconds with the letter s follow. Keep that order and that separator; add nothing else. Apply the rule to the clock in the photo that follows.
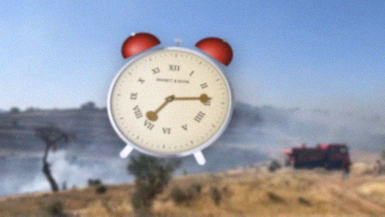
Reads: 7h14
